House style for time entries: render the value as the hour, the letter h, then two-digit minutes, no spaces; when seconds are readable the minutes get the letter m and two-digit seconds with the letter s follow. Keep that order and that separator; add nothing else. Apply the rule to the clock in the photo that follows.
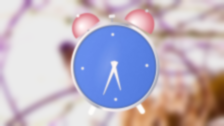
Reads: 5h34
